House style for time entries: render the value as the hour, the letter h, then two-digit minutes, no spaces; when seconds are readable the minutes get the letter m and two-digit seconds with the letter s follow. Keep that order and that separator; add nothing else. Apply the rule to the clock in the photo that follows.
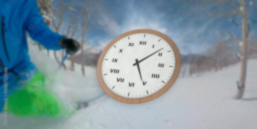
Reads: 5h08
